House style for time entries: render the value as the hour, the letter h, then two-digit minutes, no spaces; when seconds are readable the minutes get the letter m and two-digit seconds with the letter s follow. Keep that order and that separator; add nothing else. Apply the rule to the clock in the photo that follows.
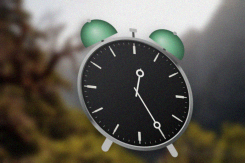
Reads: 12h25
